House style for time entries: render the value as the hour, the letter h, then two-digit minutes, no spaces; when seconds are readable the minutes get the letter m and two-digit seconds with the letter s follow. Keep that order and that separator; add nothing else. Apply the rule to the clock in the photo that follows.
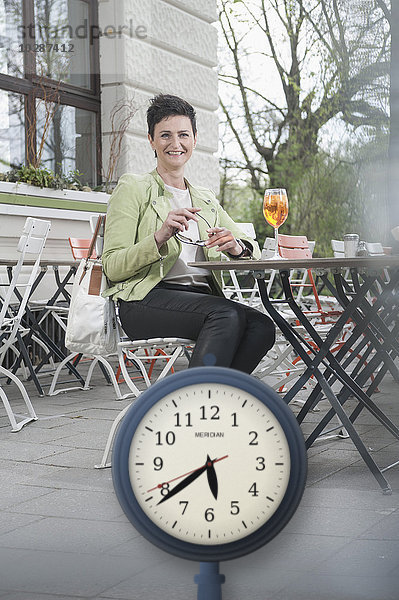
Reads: 5h38m41s
